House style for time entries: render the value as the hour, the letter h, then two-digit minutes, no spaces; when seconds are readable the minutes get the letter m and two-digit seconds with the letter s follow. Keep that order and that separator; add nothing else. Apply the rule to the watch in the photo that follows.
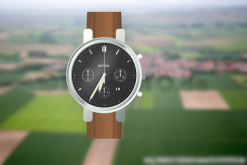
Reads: 6h35
